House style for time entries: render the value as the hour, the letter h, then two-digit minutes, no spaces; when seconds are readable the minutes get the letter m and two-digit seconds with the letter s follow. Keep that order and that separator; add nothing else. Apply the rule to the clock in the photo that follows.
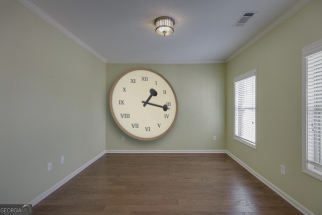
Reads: 1h17
